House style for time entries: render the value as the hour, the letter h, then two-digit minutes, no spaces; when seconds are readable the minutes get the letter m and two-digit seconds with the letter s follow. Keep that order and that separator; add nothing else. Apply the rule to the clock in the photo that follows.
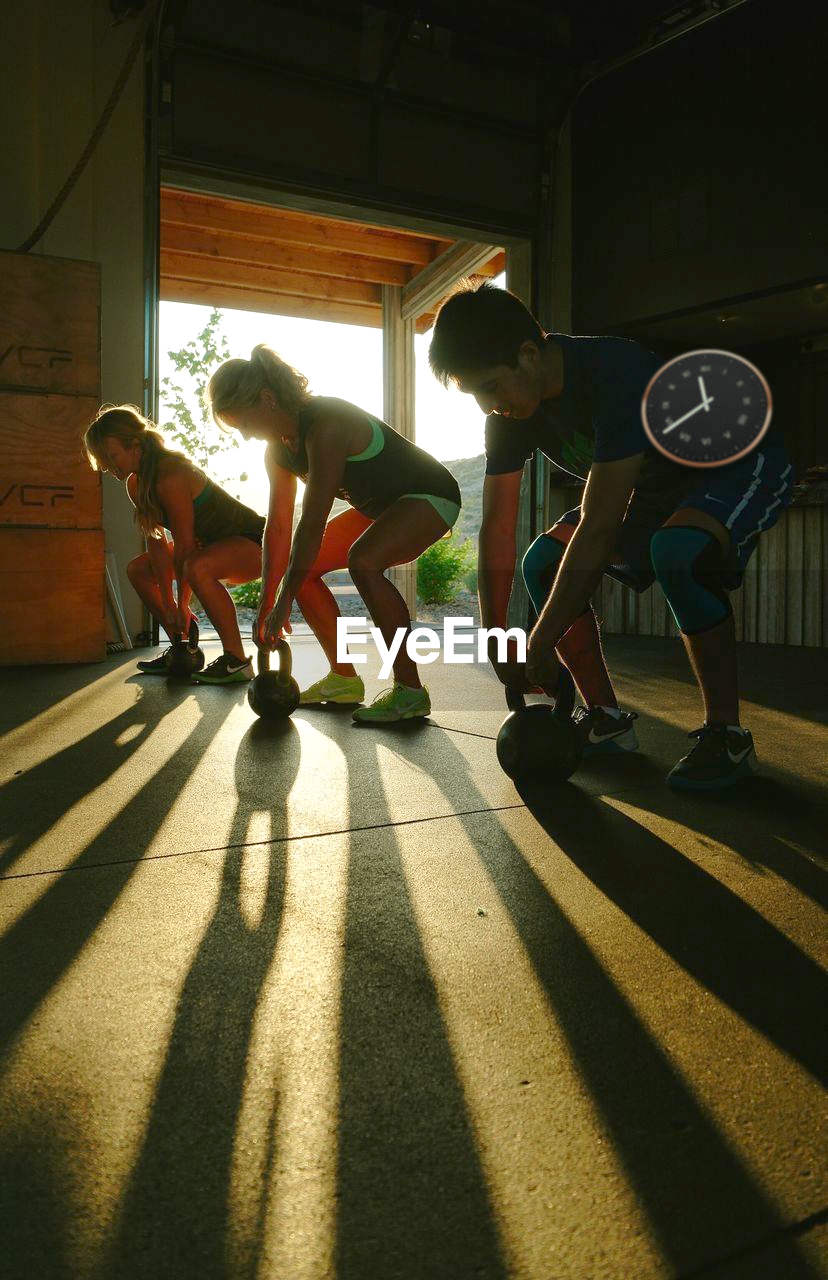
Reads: 11h39
